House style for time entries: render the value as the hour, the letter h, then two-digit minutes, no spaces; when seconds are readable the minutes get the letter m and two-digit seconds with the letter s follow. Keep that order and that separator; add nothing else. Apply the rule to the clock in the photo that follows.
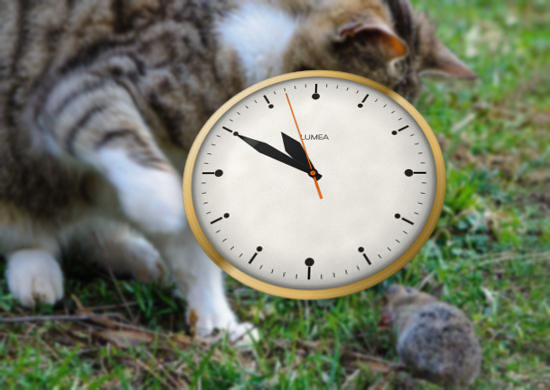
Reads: 10h49m57s
